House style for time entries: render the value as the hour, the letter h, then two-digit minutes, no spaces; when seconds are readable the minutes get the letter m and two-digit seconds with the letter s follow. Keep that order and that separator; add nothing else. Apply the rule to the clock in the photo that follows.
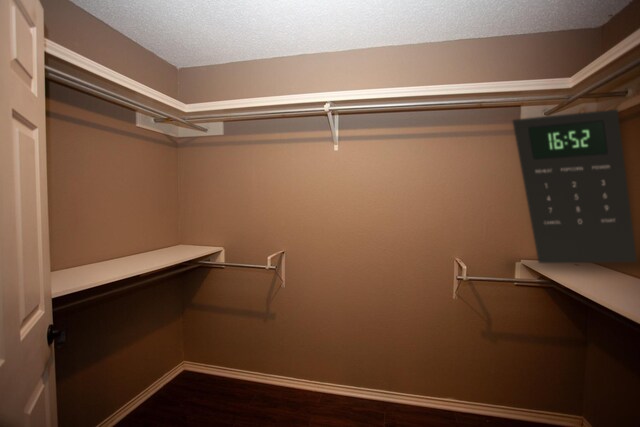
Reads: 16h52
